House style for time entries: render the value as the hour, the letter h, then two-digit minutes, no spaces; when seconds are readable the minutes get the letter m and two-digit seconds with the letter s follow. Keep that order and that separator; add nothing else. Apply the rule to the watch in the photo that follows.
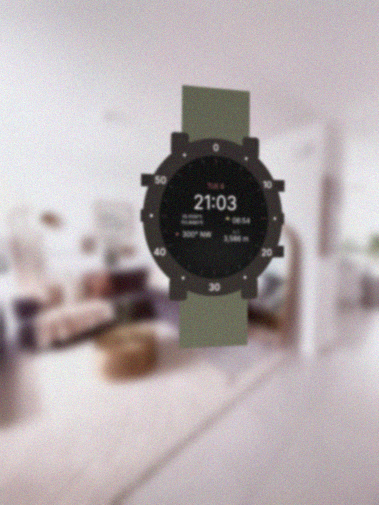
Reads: 21h03
